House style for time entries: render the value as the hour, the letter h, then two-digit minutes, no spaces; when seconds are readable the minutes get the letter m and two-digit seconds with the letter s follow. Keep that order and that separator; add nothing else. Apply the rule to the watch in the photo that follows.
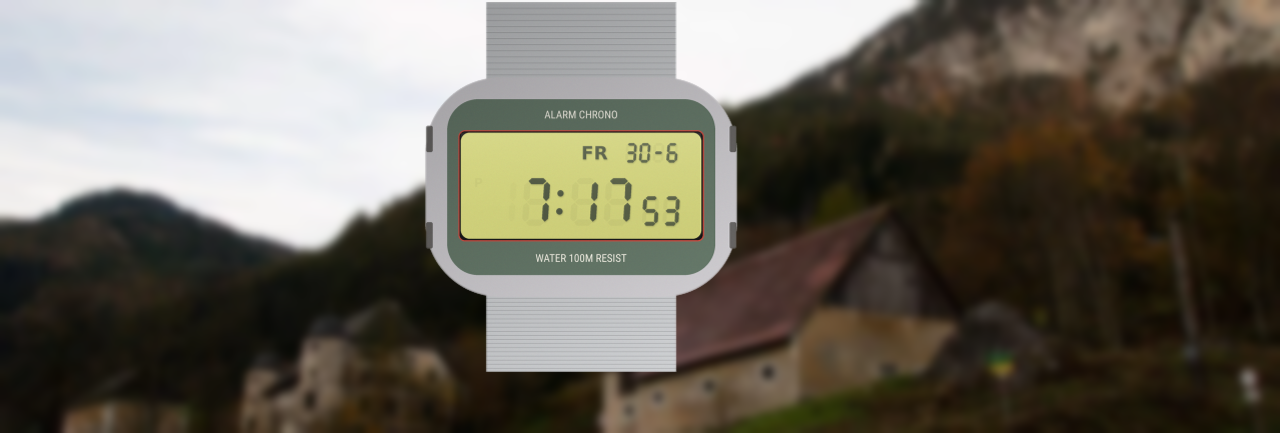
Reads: 7h17m53s
